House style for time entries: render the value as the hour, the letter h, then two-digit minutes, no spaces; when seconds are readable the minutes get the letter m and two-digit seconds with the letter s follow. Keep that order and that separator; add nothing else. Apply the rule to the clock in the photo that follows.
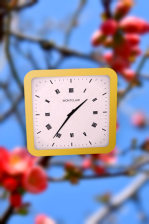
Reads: 1h36
